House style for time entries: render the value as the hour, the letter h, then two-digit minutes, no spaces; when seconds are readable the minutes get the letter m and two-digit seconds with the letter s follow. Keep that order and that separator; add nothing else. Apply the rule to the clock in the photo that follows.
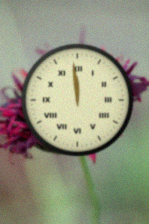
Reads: 11h59
